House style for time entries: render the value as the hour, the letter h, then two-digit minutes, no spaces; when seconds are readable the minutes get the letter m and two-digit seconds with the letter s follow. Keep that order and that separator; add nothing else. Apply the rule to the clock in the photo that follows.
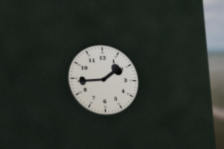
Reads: 1h44
